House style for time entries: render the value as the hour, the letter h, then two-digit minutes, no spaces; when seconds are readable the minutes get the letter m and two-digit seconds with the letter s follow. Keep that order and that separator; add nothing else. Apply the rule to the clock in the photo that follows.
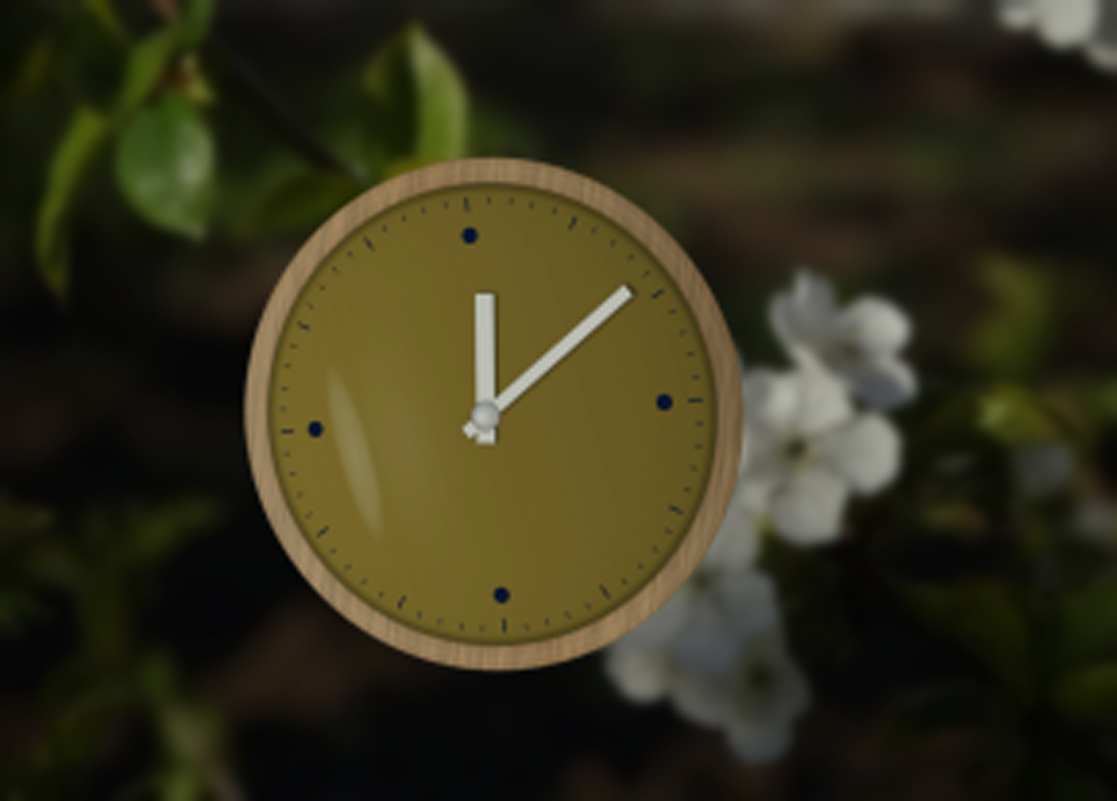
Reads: 12h09
